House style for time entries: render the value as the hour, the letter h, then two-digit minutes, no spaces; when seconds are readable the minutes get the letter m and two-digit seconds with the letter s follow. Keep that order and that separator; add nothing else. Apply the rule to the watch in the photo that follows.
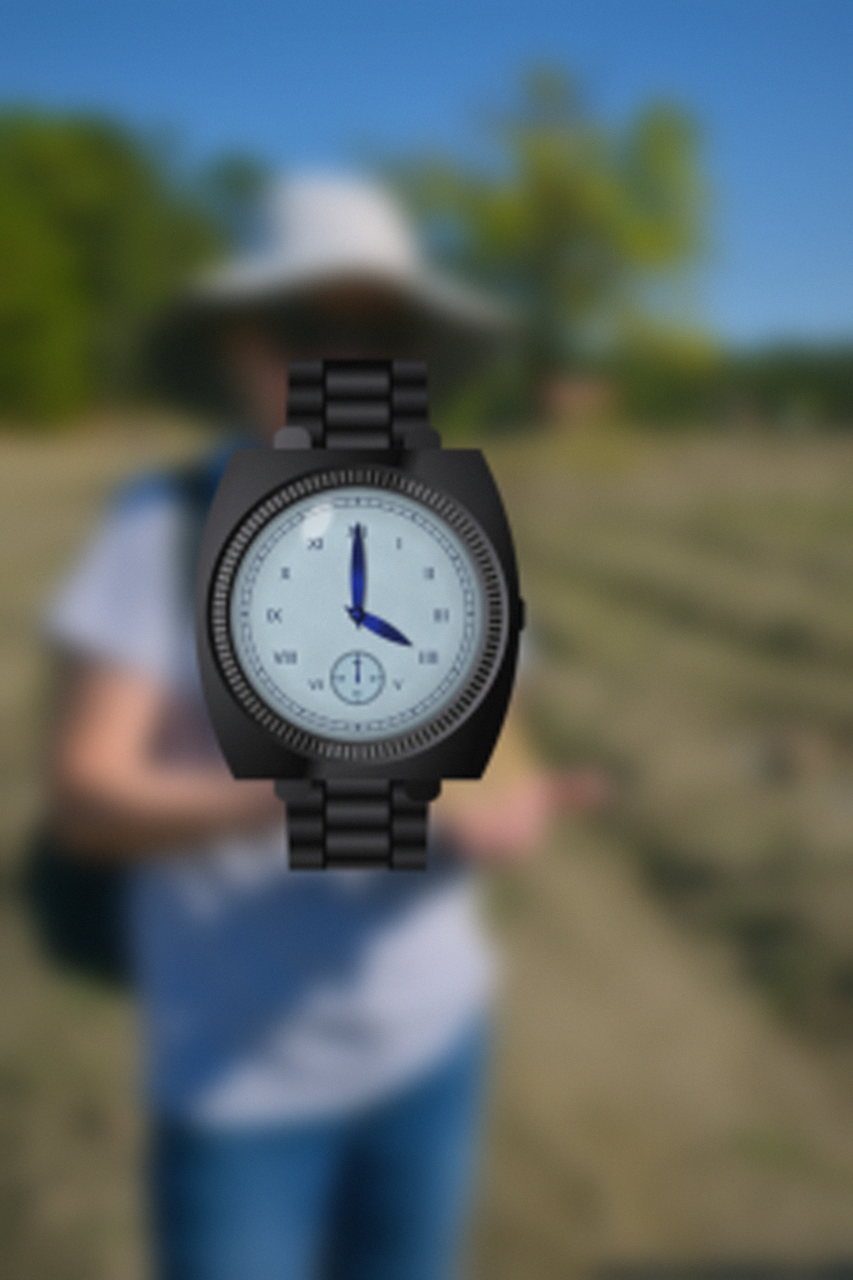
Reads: 4h00
